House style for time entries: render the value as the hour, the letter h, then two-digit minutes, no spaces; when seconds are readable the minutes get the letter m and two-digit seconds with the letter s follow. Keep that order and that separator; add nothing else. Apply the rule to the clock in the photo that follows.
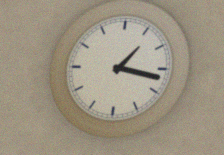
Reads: 1h17
